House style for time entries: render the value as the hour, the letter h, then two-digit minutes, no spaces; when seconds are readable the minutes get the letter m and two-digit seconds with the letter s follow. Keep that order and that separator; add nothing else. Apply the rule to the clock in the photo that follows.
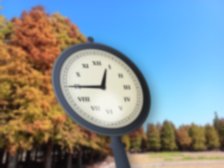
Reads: 12h45
